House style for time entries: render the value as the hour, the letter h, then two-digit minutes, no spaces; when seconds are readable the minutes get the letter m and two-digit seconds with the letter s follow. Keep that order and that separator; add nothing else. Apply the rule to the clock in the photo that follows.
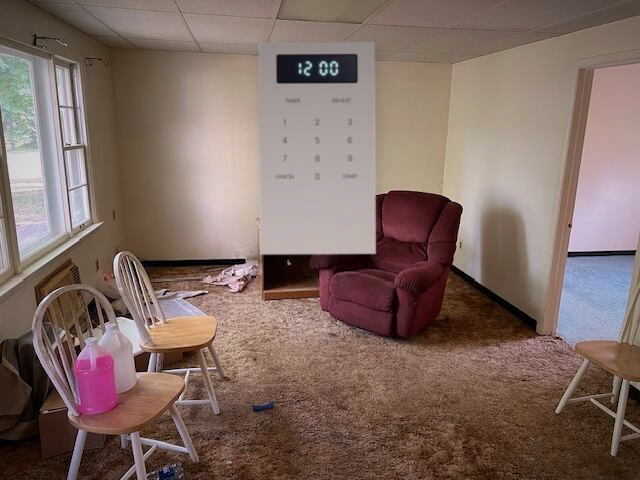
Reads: 12h00
